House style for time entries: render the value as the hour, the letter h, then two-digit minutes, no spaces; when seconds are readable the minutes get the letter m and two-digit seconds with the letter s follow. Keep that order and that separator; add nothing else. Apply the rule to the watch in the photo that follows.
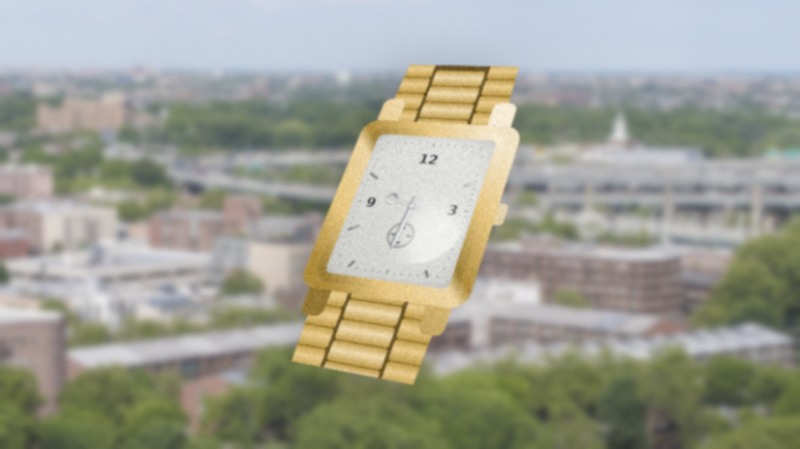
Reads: 9h31
